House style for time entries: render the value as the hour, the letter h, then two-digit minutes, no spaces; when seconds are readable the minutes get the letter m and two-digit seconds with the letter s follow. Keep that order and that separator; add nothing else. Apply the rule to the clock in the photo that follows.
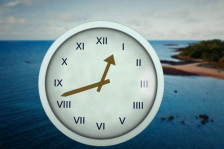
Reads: 12h42
